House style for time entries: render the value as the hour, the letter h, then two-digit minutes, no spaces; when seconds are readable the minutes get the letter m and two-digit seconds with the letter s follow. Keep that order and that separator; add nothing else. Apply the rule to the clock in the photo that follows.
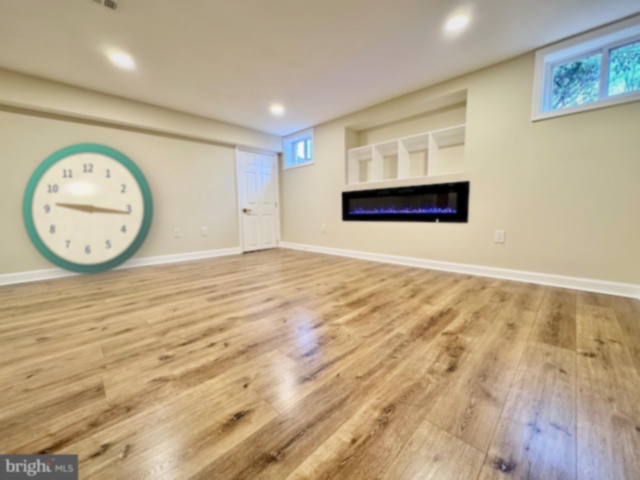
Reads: 9h16
